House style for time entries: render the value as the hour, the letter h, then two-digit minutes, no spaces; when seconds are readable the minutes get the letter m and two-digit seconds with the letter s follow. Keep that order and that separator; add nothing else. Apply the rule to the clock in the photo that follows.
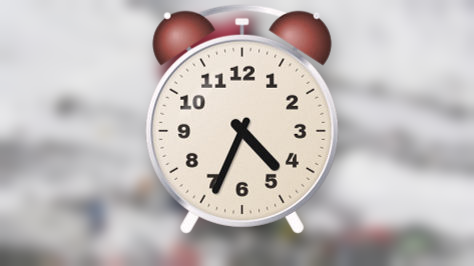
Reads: 4h34
